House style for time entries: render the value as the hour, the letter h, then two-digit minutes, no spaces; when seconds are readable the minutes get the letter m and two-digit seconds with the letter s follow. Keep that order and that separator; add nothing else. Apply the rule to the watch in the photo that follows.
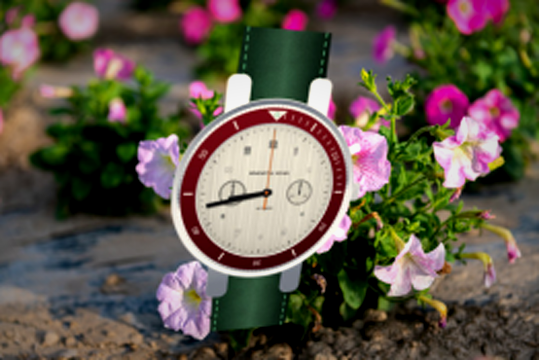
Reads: 8h43
